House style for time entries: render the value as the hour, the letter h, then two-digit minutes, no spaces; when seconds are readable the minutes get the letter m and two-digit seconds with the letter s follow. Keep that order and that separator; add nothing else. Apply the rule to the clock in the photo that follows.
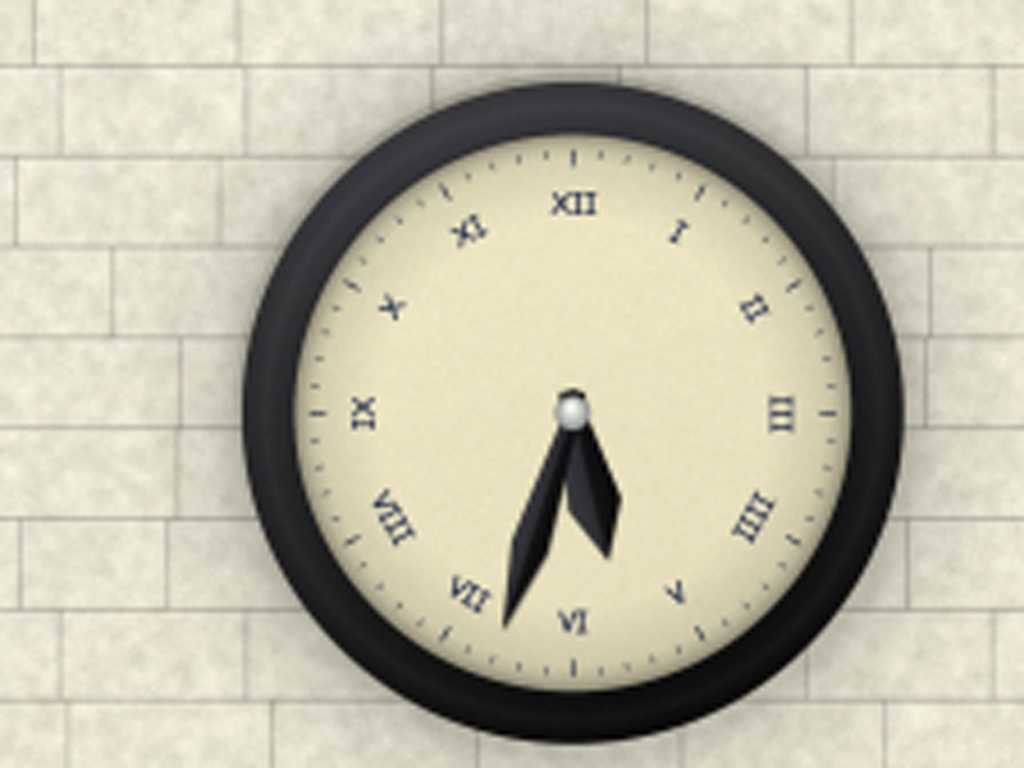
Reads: 5h33
